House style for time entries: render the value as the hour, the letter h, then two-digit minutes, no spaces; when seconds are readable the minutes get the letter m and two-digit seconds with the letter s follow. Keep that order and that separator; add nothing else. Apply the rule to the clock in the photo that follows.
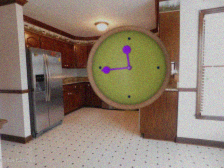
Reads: 11h44
